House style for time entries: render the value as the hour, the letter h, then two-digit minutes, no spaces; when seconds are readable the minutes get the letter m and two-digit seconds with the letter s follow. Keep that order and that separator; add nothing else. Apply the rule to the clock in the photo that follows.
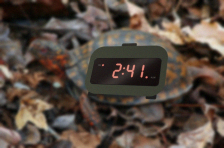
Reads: 2h41
